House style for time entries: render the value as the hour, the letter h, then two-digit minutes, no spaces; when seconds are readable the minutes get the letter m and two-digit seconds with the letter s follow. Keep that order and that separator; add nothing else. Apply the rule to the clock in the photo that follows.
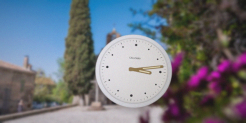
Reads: 3h13
